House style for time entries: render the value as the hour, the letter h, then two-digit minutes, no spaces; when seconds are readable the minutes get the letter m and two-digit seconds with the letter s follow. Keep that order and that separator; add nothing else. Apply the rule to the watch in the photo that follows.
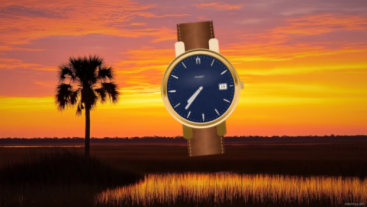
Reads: 7h37
